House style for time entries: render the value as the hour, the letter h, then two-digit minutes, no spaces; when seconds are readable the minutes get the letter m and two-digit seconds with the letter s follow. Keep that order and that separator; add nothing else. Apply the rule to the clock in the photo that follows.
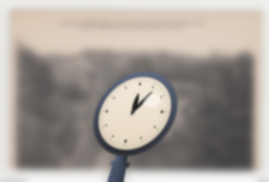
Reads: 12h06
